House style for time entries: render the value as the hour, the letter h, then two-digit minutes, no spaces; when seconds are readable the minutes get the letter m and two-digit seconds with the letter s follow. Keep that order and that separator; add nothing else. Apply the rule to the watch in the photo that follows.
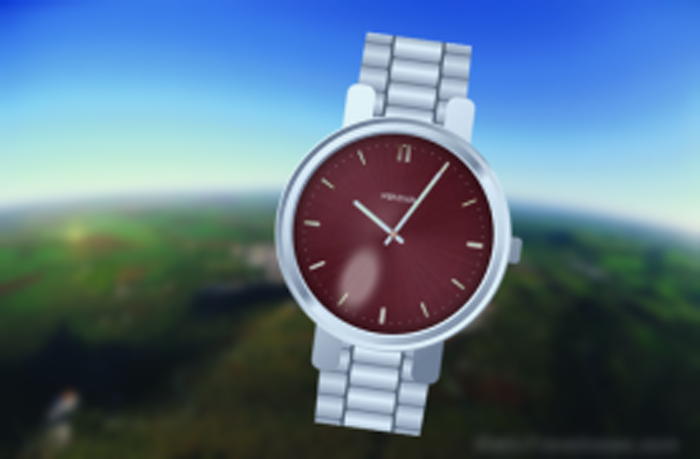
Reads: 10h05
